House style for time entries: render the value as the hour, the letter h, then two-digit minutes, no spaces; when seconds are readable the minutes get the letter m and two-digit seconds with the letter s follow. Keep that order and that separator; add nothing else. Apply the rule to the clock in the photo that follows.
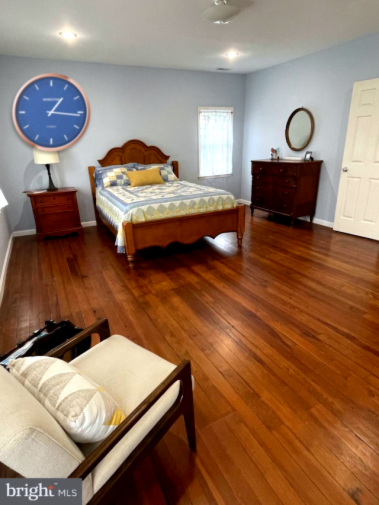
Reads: 1h16
